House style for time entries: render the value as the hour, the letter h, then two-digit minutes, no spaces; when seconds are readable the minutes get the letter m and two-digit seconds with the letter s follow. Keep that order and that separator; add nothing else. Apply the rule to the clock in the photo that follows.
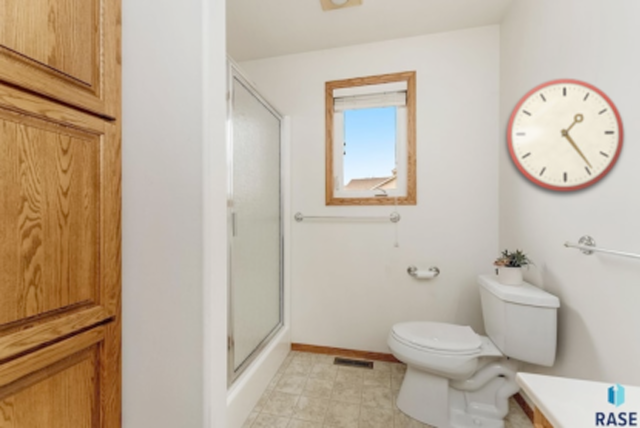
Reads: 1h24
